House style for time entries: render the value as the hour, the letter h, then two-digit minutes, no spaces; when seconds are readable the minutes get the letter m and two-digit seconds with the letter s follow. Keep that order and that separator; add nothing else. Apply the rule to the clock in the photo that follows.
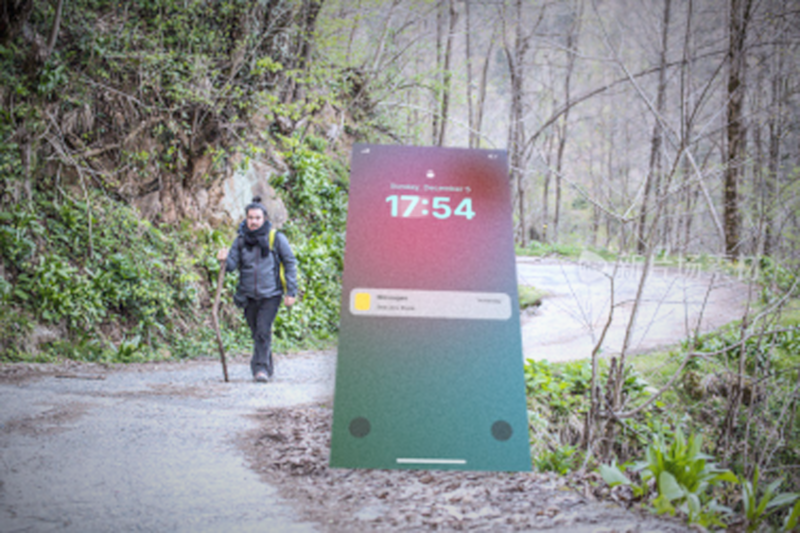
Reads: 17h54
